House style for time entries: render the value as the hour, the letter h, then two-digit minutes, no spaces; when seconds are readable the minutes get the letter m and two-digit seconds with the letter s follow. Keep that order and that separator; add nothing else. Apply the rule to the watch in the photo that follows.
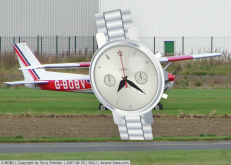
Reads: 7h22
